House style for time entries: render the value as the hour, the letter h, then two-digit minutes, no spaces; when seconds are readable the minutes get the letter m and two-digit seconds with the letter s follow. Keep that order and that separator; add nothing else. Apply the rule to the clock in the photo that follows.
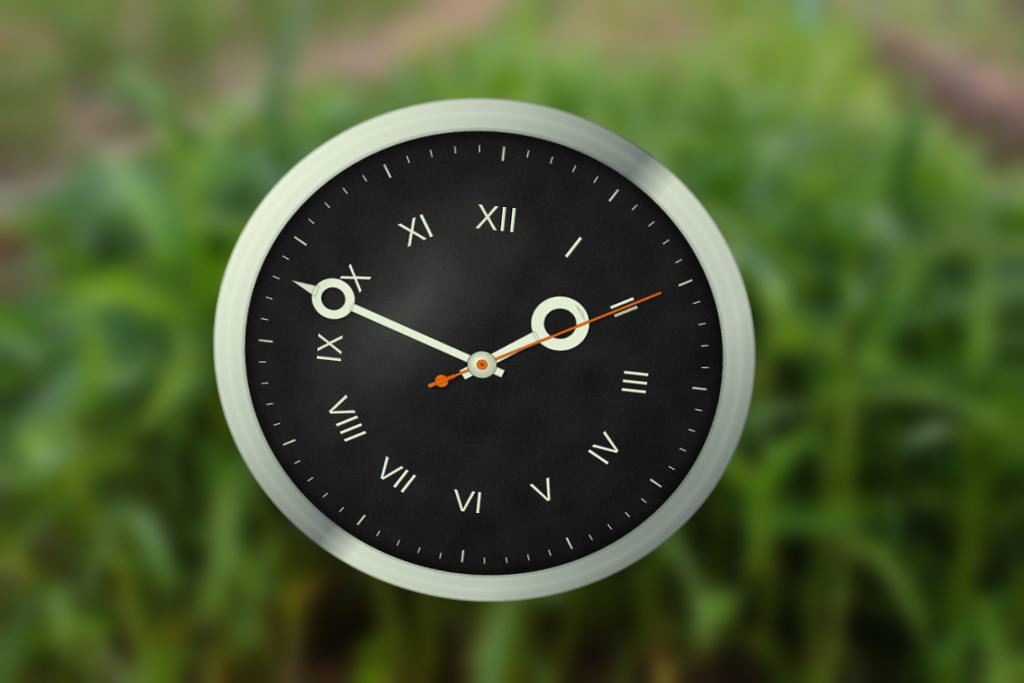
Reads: 1h48m10s
